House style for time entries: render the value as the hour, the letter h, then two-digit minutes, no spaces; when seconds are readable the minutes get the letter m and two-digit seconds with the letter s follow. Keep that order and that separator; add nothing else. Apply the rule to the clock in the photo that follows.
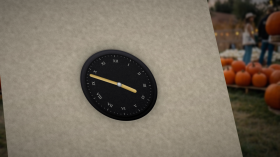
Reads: 3h48
